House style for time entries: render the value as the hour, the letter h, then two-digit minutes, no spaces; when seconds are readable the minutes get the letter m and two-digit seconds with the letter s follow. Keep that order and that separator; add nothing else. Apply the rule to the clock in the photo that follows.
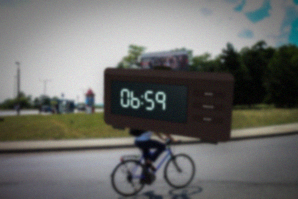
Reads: 6h59
